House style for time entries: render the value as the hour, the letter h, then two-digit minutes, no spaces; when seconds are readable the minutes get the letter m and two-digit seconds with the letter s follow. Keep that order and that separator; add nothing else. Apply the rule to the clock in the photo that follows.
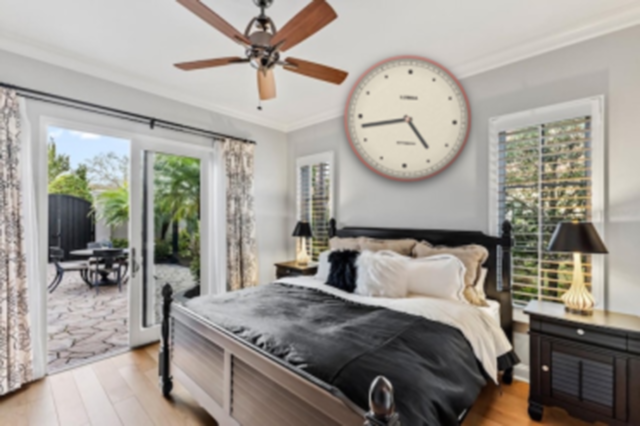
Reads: 4h43
